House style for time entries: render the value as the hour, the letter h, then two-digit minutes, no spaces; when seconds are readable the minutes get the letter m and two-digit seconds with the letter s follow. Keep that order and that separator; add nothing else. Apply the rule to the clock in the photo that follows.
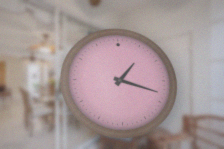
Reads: 1h18
